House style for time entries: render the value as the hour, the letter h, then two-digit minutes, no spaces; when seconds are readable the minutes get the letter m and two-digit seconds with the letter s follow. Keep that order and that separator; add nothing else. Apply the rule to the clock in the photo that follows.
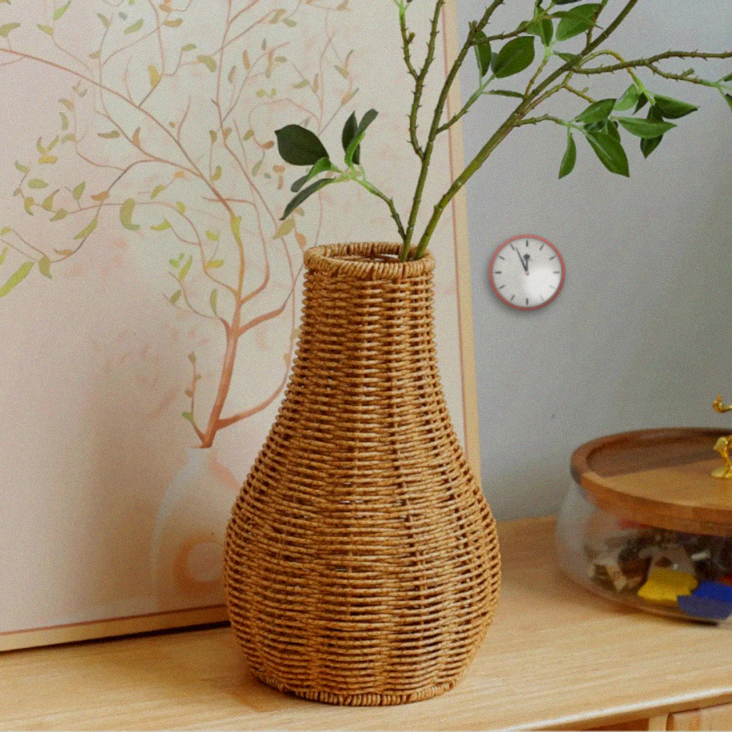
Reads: 11h56
